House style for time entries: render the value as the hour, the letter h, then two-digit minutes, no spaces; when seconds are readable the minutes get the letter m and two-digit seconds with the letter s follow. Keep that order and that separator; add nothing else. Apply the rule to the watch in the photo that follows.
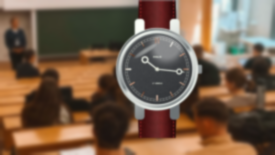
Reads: 10h16
